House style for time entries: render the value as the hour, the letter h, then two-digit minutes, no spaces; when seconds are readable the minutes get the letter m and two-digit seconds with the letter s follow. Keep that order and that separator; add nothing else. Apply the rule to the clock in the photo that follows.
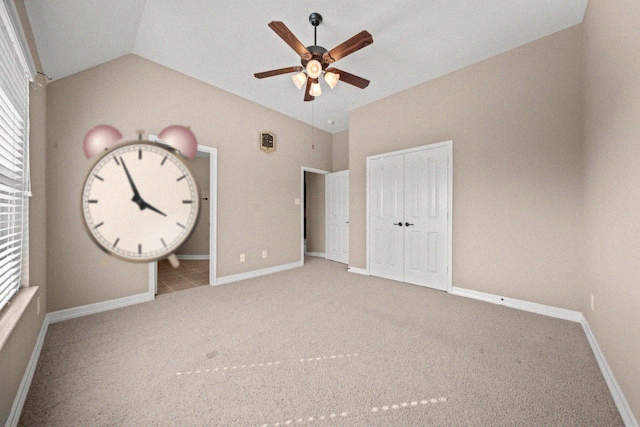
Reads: 3h56
